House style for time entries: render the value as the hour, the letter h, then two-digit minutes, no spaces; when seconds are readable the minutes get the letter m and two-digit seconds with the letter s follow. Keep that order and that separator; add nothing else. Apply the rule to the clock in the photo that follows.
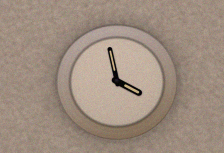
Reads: 3h58
